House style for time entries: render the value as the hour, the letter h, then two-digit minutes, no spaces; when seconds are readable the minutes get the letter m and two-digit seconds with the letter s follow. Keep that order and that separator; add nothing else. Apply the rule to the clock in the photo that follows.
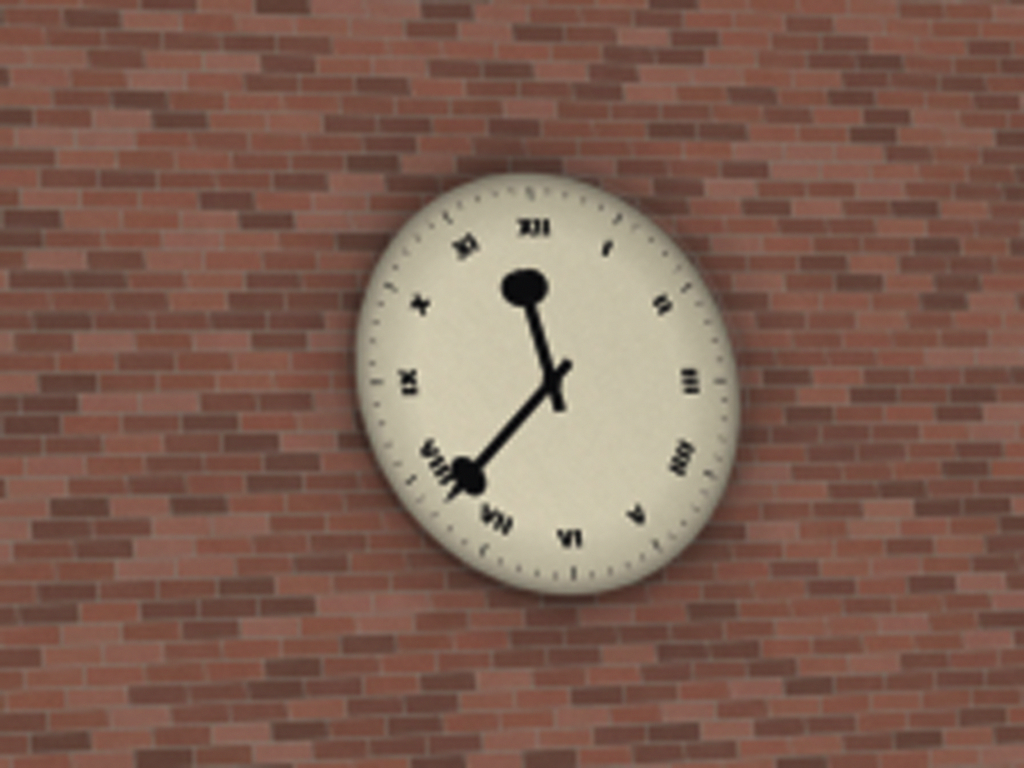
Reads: 11h38
